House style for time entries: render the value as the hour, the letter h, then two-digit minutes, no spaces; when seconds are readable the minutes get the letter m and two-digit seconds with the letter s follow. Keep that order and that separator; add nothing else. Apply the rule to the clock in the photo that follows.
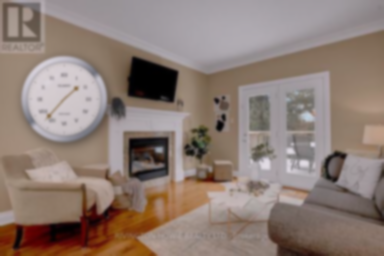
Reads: 1h37
